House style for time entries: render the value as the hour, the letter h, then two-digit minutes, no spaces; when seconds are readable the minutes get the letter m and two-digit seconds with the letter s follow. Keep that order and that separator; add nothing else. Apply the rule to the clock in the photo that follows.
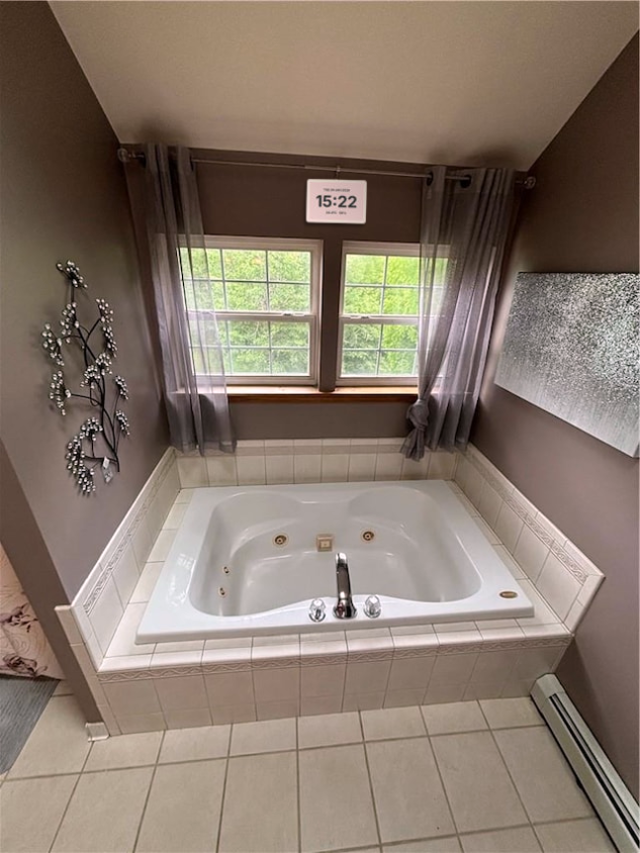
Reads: 15h22
